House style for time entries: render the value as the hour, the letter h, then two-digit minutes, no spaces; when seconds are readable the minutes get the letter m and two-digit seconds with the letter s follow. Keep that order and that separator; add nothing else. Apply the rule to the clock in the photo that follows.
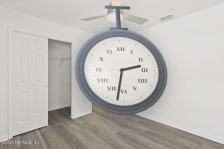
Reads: 2h32
